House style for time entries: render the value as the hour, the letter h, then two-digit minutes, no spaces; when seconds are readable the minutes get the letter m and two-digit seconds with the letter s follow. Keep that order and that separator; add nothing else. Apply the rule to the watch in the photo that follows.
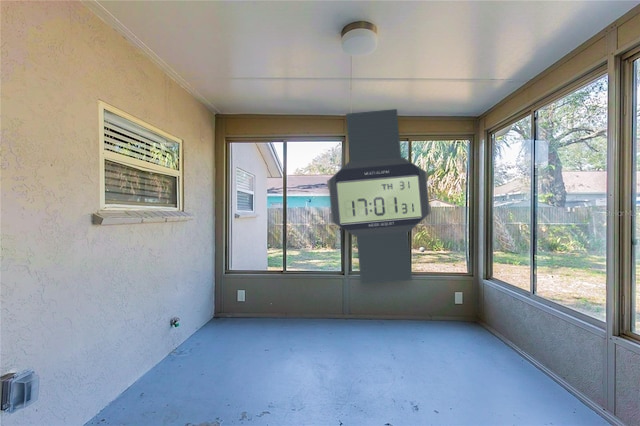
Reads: 17h01m31s
